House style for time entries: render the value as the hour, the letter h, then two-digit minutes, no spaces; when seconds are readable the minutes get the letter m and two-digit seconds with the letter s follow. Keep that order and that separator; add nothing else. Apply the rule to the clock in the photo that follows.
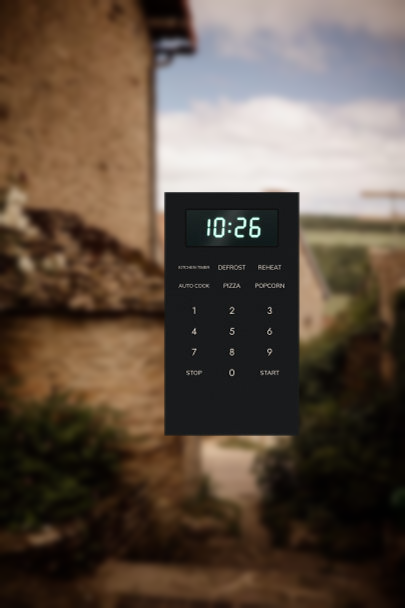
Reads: 10h26
